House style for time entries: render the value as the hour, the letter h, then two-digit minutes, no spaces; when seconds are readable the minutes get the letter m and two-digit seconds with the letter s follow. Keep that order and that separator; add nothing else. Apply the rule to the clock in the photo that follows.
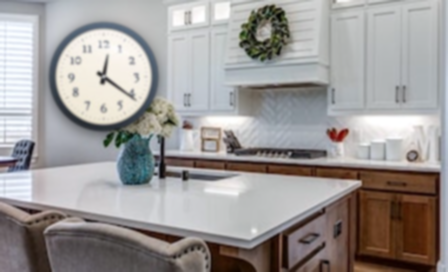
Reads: 12h21
